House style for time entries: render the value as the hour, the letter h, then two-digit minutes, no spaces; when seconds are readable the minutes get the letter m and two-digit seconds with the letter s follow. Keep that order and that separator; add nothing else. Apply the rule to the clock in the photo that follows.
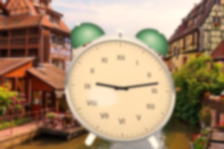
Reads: 9h13
